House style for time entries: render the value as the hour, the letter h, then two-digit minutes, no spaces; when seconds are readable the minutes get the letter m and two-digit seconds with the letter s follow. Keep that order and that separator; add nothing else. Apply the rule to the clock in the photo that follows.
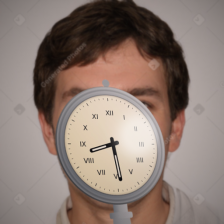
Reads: 8h29
